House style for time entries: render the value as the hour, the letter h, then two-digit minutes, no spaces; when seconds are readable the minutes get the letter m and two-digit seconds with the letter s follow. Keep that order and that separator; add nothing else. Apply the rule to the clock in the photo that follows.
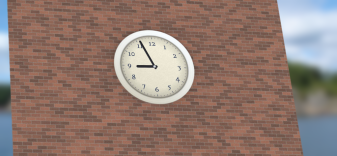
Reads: 8h56
